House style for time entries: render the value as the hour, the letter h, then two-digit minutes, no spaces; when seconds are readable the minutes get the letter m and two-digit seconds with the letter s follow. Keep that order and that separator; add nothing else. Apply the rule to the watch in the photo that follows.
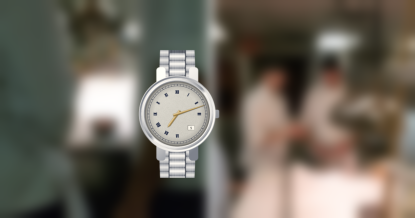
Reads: 7h12
